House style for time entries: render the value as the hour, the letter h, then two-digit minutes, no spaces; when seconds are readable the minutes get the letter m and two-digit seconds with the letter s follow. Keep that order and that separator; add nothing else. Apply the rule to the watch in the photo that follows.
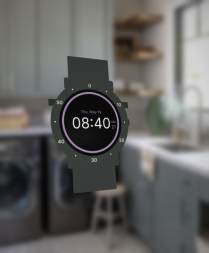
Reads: 8h40
